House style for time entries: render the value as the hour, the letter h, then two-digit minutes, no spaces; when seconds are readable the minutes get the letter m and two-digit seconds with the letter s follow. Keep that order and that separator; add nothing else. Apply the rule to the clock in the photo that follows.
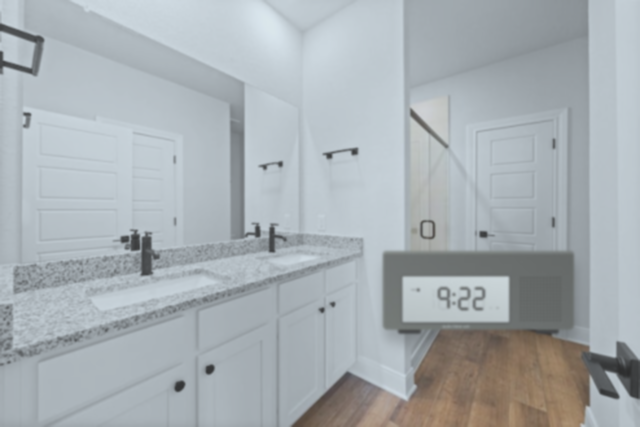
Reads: 9h22
